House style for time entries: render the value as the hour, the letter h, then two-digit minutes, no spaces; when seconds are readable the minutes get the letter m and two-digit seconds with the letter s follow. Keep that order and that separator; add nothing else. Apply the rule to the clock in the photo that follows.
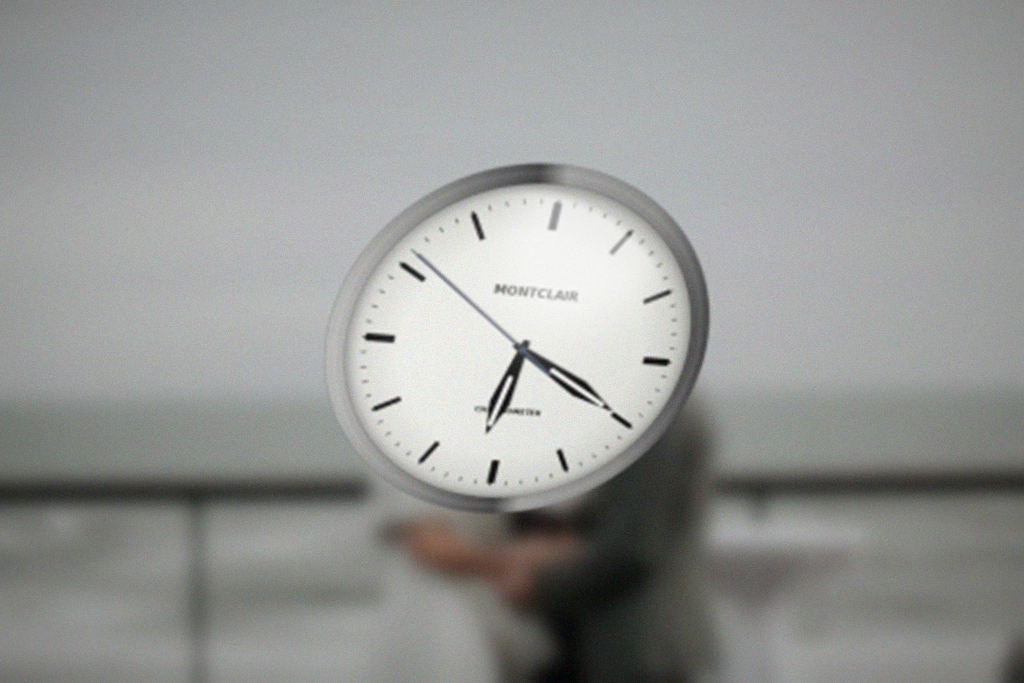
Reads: 6h19m51s
